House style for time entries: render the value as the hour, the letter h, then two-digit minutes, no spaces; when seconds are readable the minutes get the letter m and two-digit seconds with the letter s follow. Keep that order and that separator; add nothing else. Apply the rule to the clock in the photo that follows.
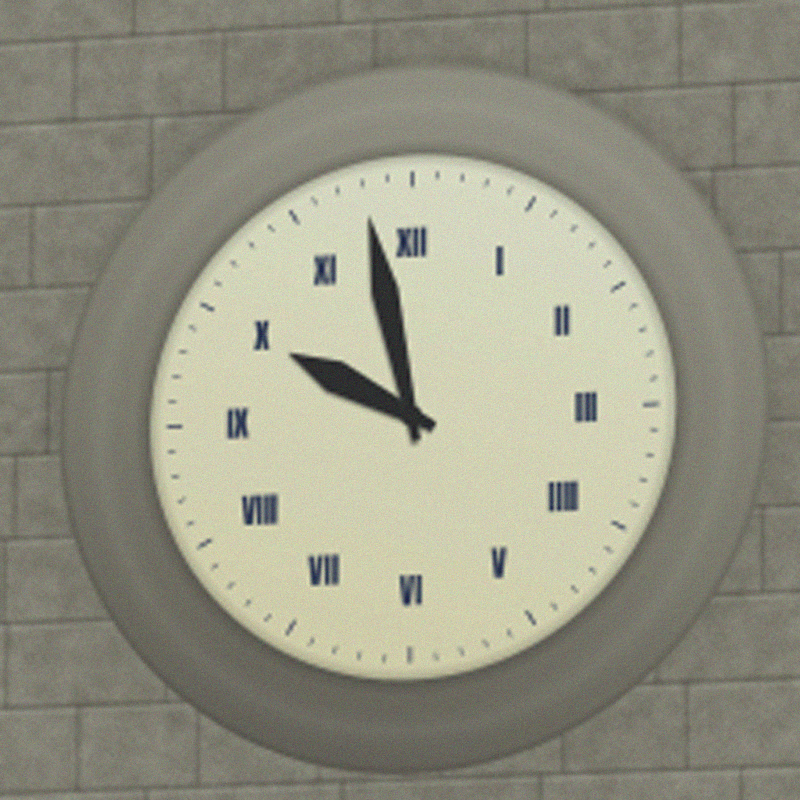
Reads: 9h58
